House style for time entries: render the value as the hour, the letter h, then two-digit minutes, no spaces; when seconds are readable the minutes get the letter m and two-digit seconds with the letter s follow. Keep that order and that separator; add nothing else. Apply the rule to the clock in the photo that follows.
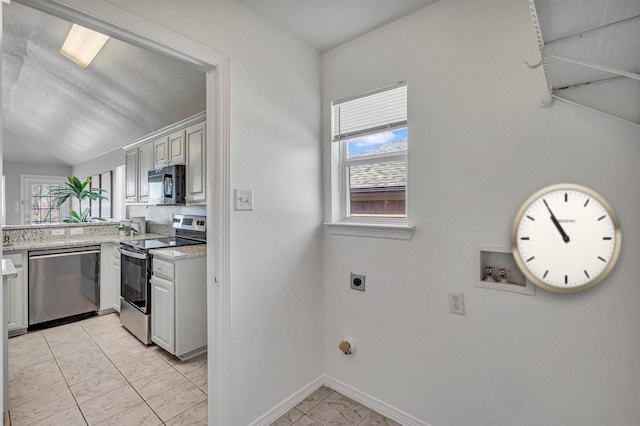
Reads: 10h55
